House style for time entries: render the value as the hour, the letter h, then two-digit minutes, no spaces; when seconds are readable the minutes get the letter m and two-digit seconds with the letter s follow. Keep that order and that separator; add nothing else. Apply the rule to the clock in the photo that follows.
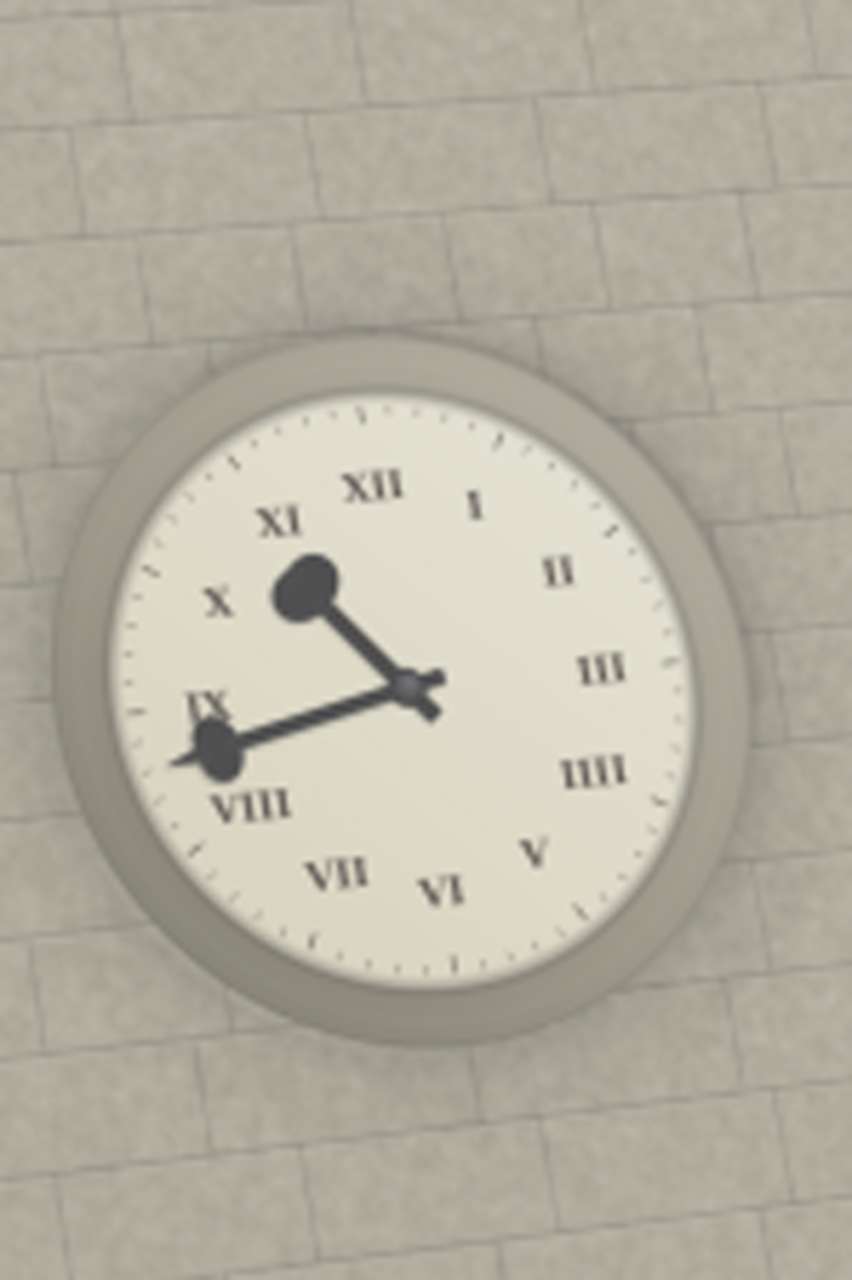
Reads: 10h43
